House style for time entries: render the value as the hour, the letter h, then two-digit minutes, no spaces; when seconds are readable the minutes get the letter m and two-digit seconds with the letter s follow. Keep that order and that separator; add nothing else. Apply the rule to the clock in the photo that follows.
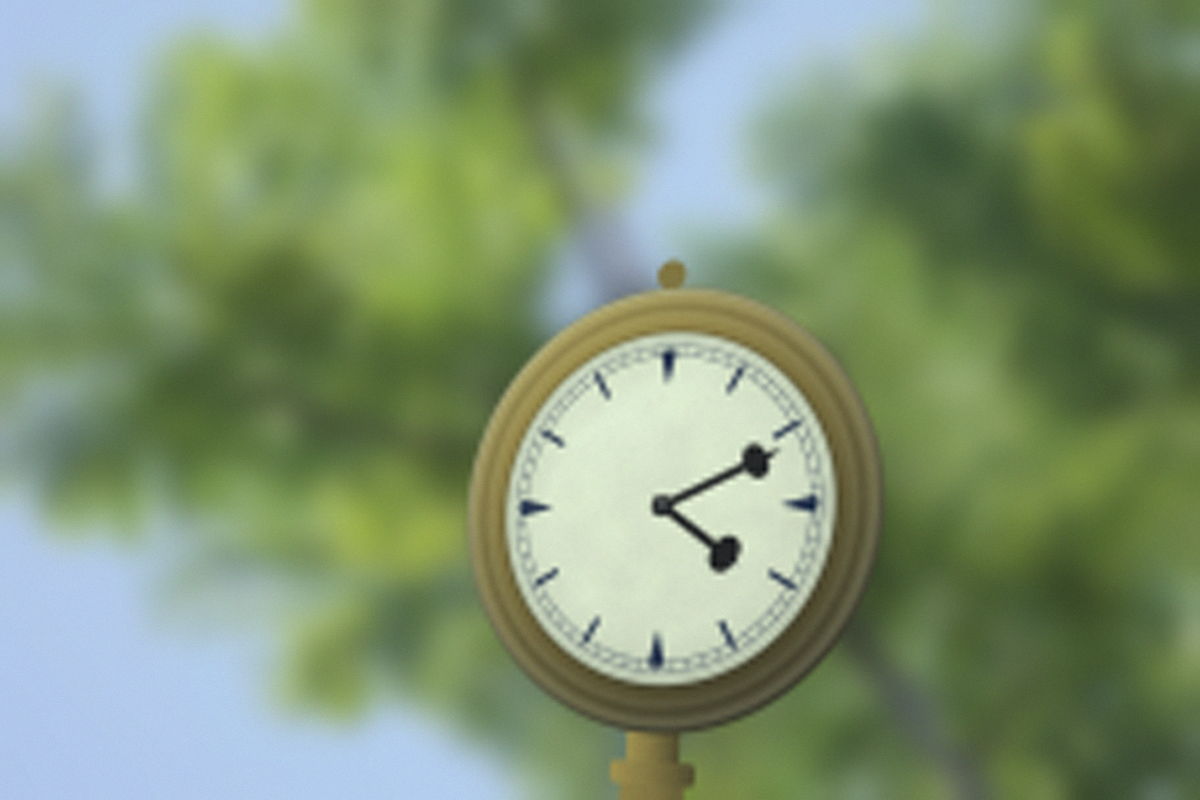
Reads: 4h11
